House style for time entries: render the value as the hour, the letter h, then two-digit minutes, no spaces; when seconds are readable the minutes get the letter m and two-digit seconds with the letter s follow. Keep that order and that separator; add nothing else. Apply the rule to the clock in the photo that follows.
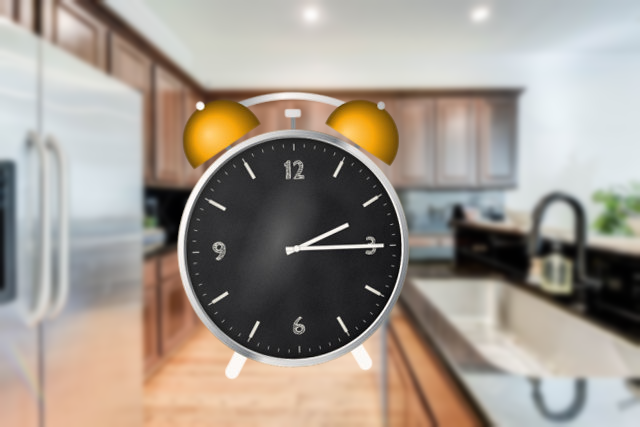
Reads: 2h15
